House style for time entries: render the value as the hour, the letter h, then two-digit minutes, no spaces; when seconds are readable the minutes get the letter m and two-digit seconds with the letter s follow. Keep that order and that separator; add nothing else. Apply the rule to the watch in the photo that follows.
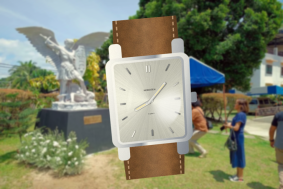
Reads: 8h07
